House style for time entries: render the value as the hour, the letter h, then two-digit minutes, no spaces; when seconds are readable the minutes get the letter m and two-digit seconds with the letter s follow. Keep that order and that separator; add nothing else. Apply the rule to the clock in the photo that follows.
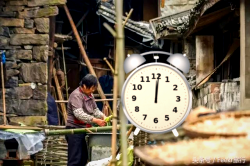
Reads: 12h01
